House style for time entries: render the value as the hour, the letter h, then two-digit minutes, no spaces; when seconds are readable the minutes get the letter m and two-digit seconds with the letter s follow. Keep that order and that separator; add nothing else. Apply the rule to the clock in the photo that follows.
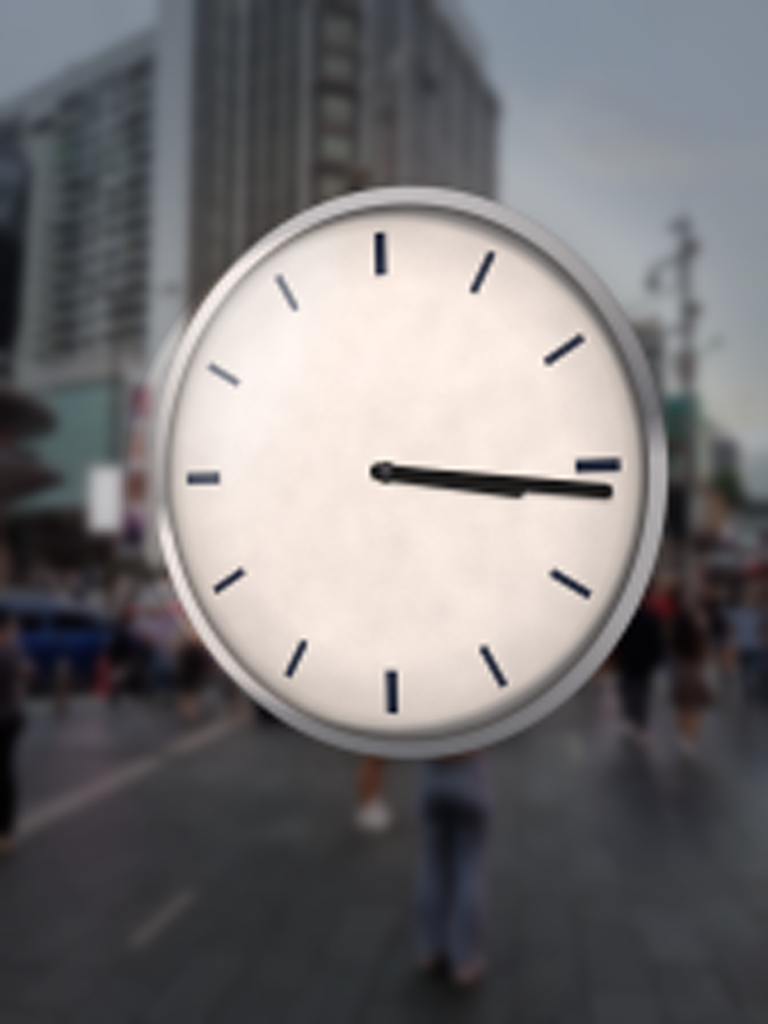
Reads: 3h16
